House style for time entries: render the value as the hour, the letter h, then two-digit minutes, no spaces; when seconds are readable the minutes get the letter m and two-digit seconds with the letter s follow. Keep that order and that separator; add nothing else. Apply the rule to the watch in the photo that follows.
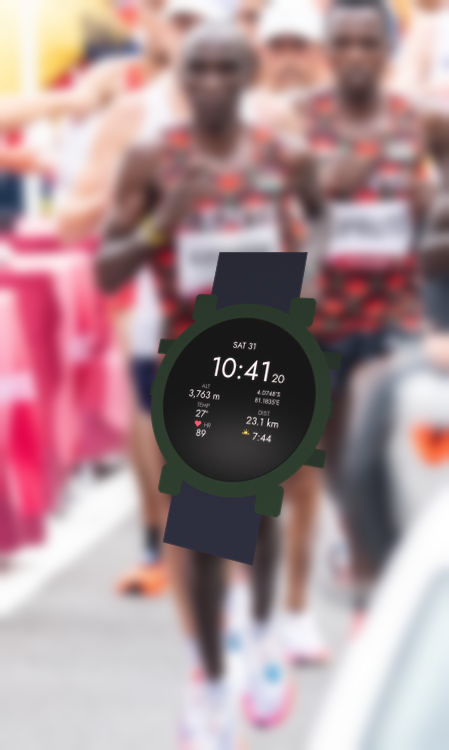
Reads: 10h41m20s
